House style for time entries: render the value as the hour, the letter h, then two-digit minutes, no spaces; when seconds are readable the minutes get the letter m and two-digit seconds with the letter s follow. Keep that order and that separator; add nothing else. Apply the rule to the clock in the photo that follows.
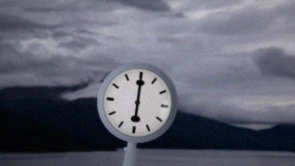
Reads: 6h00
